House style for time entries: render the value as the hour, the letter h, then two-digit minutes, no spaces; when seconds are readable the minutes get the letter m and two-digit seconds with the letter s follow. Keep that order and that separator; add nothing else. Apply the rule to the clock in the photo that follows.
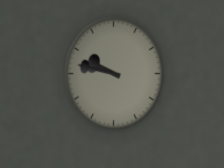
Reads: 9h47
